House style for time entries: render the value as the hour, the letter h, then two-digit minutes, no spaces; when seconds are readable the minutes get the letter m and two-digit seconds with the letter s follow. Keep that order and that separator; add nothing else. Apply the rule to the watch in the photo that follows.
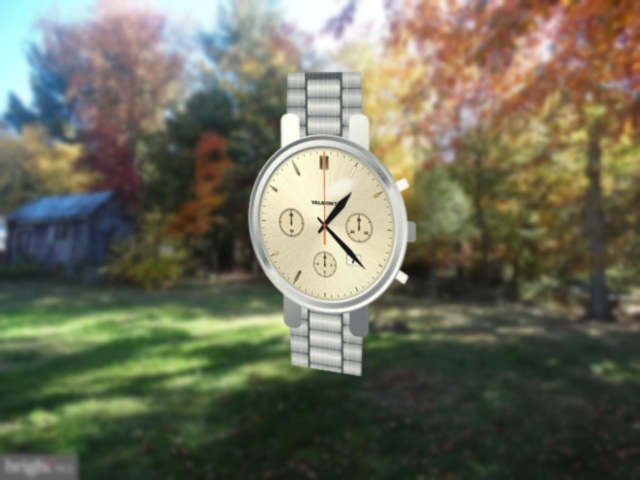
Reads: 1h22
